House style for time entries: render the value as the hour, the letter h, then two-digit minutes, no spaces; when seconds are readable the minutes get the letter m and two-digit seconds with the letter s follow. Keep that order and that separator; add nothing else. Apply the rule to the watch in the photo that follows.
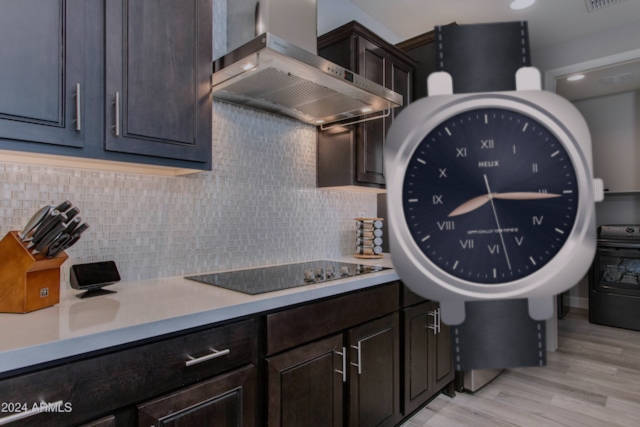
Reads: 8h15m28s
